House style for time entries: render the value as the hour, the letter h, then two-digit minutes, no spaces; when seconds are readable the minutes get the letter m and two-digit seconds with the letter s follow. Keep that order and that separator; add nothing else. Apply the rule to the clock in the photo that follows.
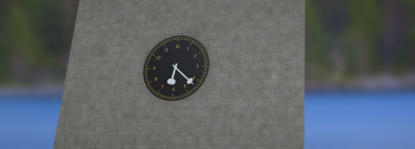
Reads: 6h22
